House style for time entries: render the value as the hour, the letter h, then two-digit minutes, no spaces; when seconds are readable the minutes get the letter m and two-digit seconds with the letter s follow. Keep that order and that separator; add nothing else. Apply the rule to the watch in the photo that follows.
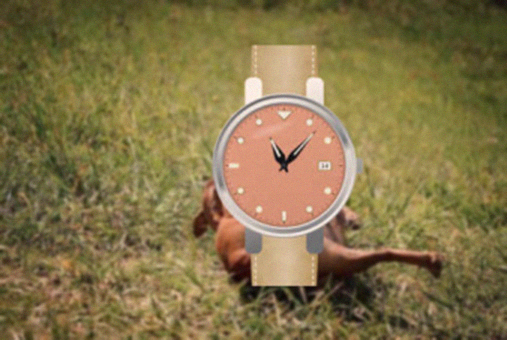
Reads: 11h07
